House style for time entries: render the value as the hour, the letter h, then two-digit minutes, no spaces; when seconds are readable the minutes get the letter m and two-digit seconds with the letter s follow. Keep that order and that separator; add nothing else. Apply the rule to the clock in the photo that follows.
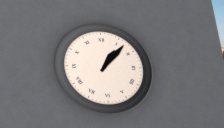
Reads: 1h07
